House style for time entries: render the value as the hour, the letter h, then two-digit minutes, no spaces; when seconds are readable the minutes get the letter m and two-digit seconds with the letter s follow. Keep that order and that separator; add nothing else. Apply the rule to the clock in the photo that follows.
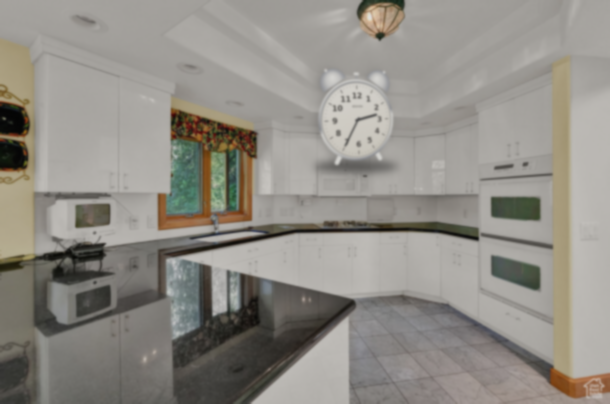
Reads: 2h35
